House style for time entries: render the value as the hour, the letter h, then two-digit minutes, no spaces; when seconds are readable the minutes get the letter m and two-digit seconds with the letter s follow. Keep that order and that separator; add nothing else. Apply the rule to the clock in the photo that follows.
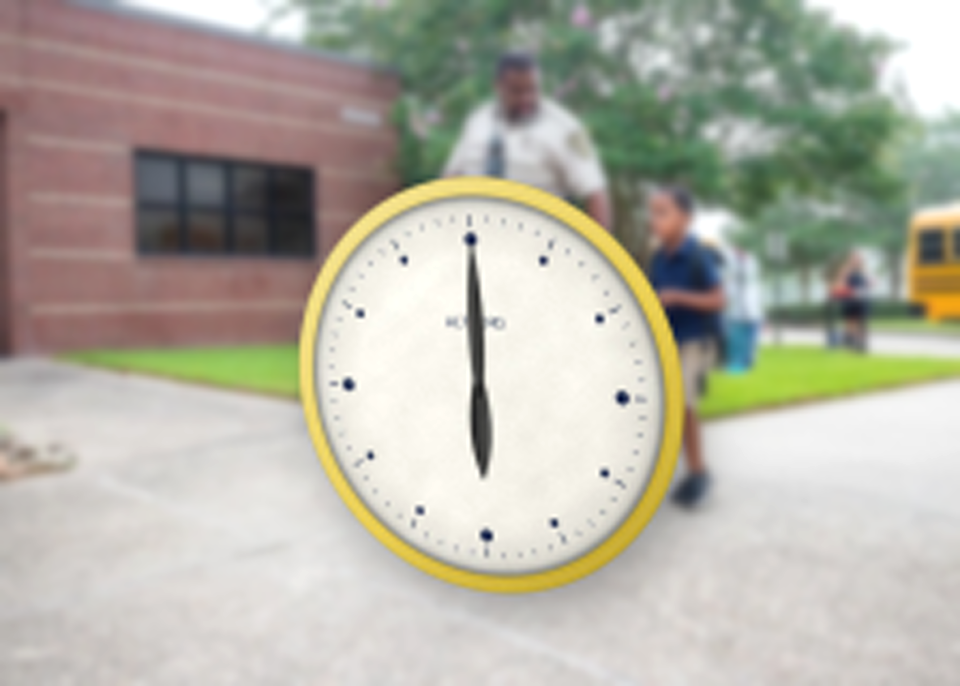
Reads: 6h00
